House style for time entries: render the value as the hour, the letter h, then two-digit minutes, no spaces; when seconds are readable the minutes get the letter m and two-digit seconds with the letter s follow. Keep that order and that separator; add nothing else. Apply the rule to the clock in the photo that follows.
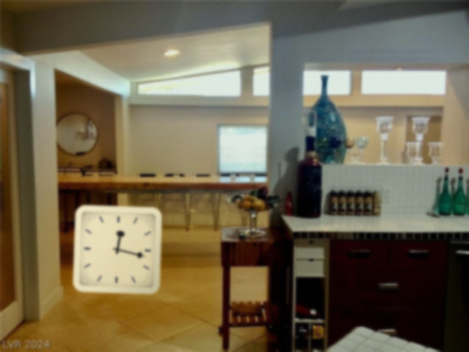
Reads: 12h17
